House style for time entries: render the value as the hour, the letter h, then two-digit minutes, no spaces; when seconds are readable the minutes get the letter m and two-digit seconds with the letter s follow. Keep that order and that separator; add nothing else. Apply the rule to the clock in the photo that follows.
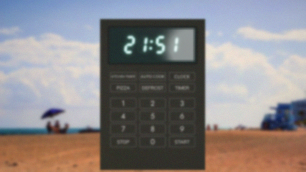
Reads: 21h51
